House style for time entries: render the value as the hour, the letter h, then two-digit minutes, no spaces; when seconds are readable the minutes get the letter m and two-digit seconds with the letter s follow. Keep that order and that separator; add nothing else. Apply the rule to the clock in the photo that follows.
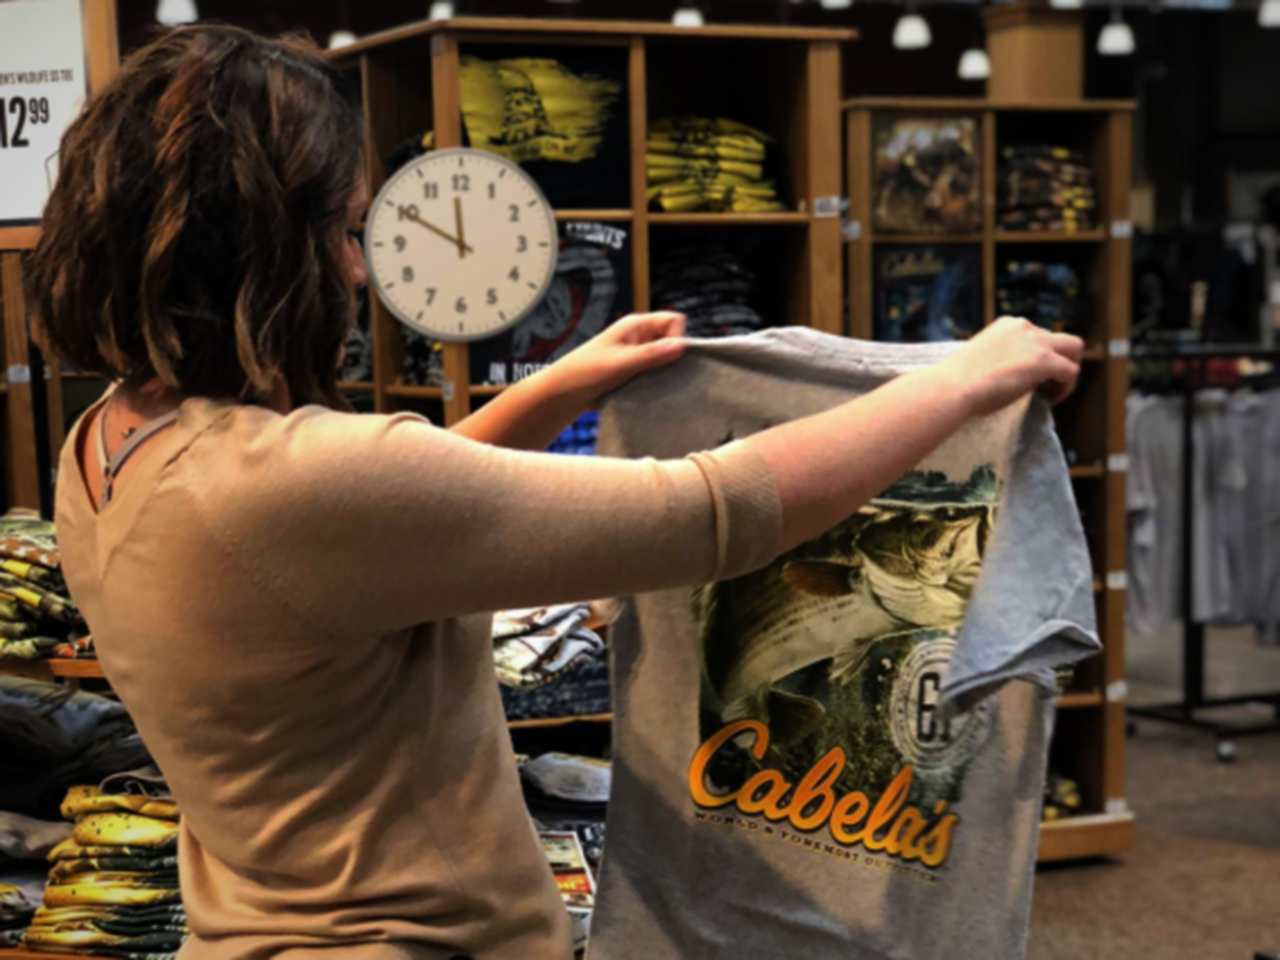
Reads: 11h50
